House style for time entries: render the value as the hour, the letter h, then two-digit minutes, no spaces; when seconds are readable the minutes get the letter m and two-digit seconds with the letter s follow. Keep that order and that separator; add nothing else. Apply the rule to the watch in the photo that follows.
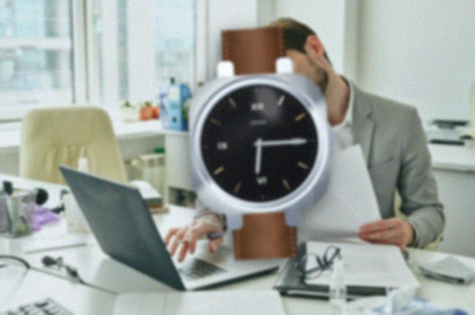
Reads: 6h15
